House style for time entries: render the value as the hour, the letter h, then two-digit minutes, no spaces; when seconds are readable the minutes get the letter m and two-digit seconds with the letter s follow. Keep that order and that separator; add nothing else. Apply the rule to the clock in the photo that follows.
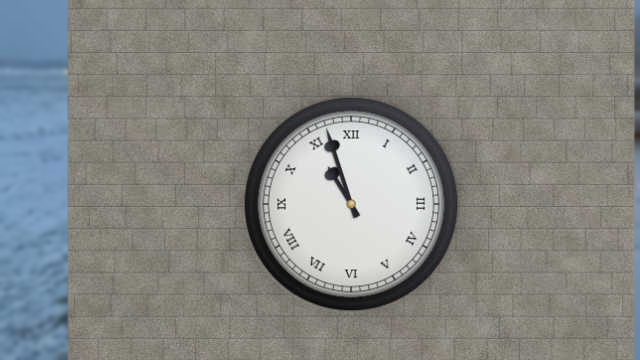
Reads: 10h57
